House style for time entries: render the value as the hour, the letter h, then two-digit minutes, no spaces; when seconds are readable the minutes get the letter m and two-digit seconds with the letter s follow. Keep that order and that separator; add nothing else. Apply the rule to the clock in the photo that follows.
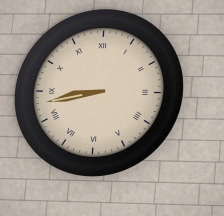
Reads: 8h43
